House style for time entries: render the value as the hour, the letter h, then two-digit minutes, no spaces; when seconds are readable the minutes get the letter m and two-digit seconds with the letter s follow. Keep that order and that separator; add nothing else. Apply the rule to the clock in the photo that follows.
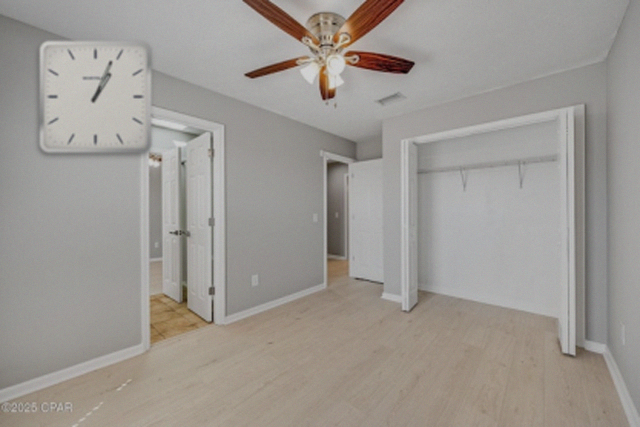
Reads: 1h04
